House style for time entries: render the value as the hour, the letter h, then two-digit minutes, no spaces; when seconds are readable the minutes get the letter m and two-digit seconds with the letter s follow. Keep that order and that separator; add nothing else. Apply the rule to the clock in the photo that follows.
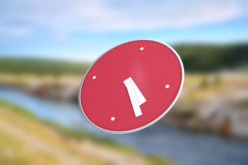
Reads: 4h24
